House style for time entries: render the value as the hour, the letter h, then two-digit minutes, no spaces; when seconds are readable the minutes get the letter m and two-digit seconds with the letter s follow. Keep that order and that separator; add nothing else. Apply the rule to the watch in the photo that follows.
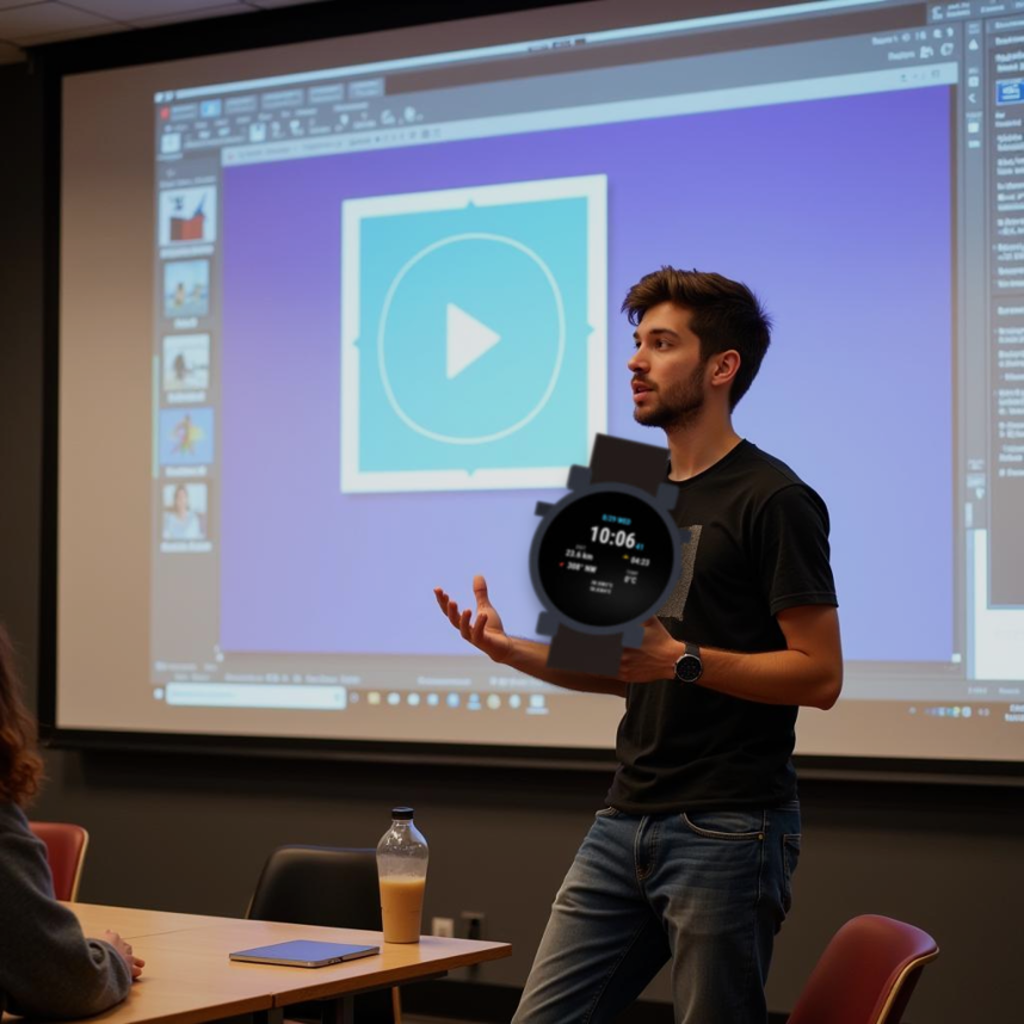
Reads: 10h06
